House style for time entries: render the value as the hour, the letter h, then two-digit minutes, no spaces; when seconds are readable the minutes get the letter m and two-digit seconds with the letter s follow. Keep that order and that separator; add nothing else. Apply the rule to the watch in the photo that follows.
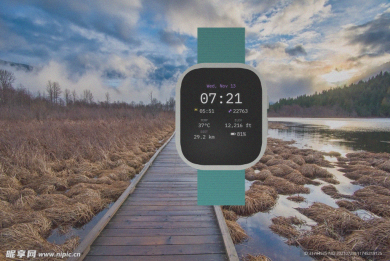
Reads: 7h21
